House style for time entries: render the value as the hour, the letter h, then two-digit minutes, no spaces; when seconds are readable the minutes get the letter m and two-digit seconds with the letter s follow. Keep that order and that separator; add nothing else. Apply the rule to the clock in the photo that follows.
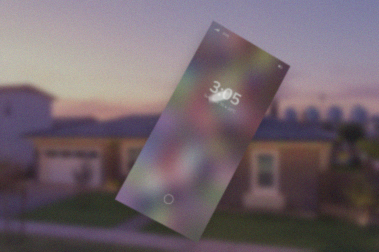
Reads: 3h05
